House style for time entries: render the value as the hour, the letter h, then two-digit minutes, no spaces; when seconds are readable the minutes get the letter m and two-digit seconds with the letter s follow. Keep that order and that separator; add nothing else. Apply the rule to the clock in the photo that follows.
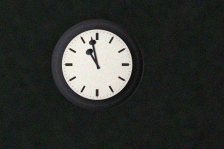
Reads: 10h58
